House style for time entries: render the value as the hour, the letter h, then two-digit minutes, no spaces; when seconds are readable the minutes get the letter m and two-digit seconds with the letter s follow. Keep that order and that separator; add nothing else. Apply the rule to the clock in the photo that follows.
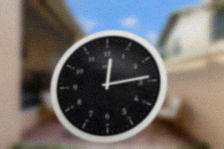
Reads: 12h14
